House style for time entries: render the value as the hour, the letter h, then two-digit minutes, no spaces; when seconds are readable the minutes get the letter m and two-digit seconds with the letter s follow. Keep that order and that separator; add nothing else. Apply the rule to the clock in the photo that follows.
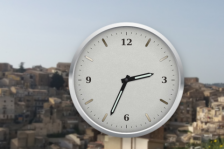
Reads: 2h34
